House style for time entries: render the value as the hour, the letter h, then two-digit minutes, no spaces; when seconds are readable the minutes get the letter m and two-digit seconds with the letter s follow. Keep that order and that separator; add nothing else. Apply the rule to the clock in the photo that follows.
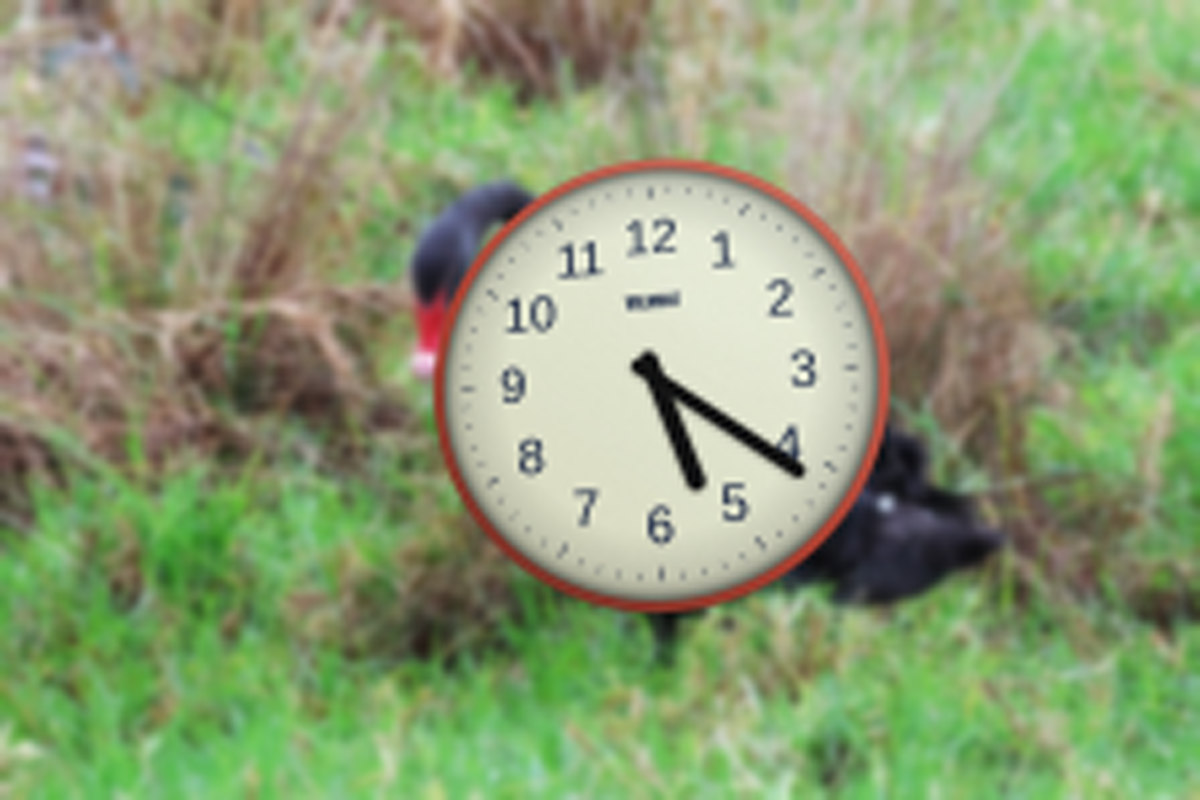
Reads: 5h21
